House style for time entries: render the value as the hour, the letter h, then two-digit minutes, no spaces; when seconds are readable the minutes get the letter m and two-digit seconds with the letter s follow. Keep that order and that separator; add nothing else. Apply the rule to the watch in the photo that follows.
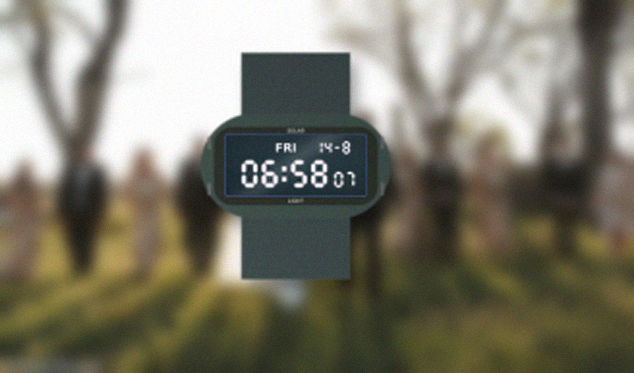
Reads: 6h58m07s
